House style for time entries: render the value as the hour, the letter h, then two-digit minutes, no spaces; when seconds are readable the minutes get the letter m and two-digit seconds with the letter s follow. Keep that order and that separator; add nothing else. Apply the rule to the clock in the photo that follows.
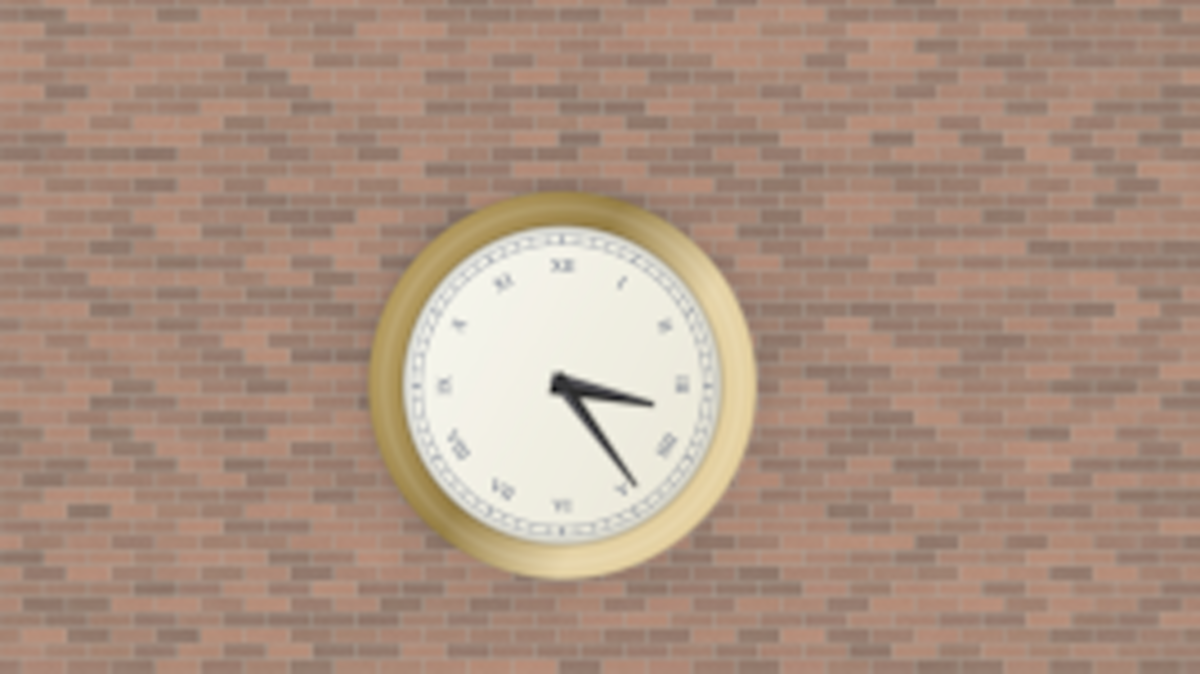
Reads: 3h24
